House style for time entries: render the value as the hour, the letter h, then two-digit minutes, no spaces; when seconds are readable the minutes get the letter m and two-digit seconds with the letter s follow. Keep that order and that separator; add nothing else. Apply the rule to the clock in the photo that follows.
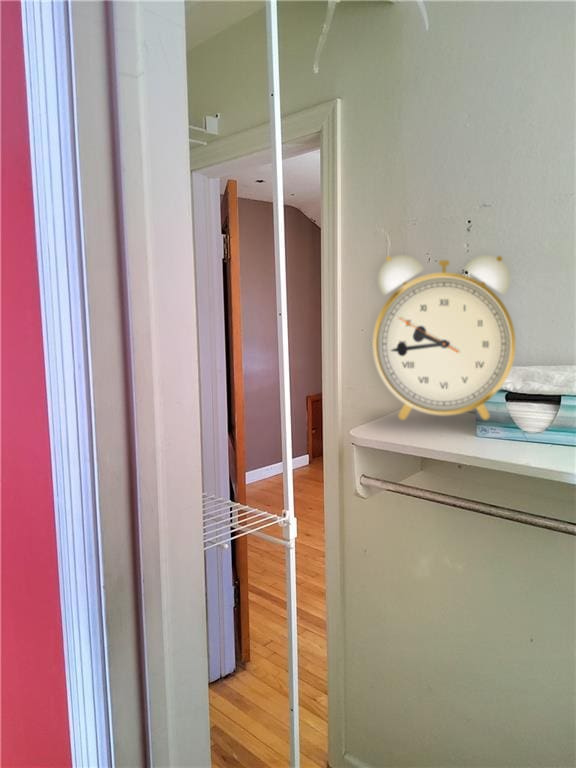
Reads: 9h43m50s
